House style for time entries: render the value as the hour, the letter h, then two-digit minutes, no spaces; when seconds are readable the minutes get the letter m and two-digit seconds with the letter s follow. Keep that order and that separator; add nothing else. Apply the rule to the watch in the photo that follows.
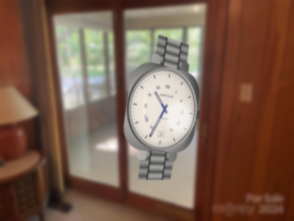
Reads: 10h34
